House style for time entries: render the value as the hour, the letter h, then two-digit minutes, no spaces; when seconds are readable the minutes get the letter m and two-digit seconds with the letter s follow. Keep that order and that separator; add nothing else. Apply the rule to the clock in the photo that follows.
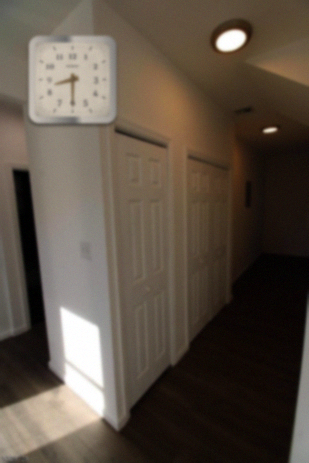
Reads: 8h30
